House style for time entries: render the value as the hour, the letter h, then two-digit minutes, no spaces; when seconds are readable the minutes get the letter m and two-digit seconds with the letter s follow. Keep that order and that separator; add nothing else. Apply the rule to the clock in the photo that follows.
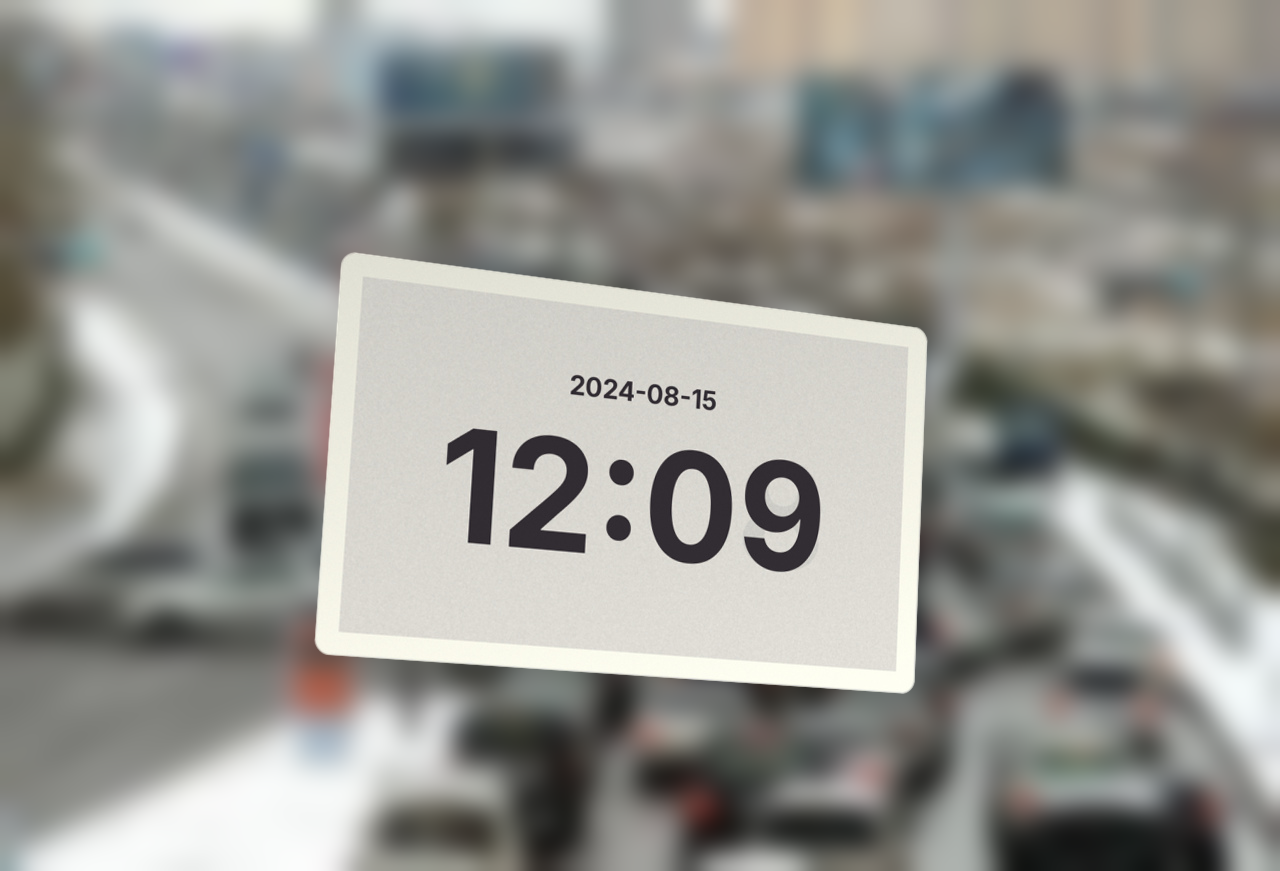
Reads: 12h09
